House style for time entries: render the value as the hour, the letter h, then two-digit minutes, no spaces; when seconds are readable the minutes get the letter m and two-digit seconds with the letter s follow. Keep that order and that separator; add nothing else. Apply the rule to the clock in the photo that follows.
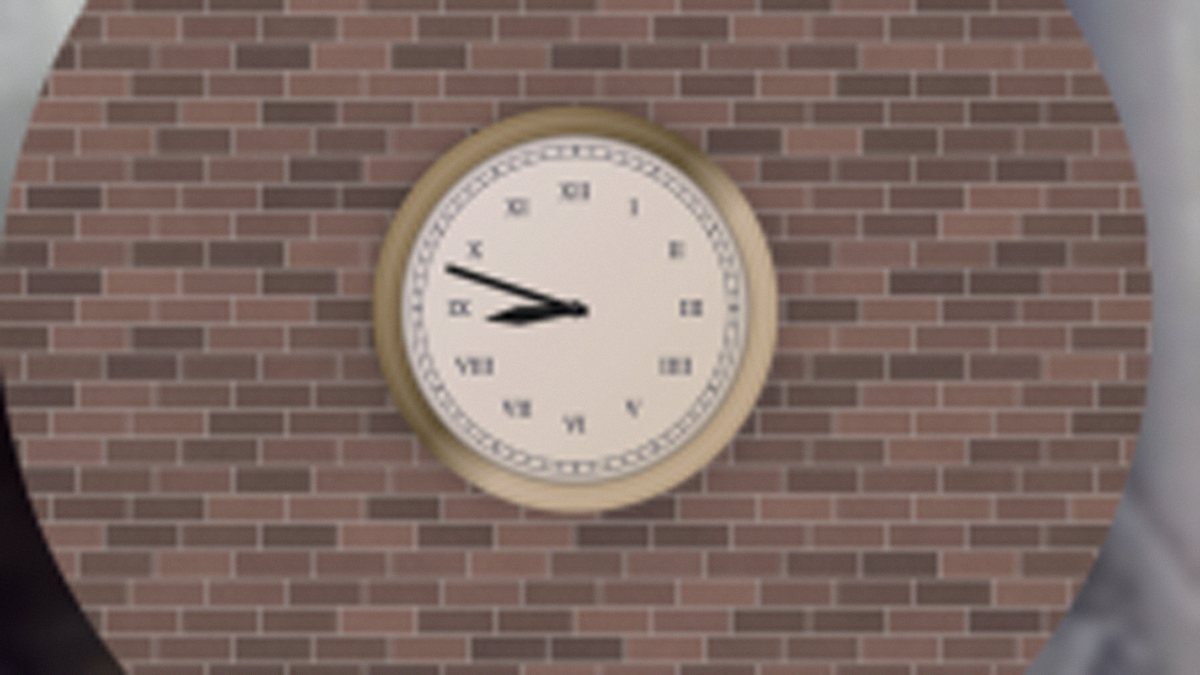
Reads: 8h48
